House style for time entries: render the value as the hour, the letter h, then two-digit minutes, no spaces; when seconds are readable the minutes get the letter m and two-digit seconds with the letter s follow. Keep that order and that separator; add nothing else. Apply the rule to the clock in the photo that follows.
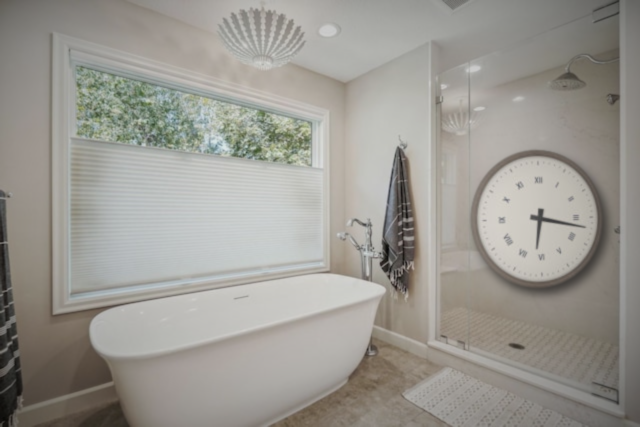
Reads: 6h17
